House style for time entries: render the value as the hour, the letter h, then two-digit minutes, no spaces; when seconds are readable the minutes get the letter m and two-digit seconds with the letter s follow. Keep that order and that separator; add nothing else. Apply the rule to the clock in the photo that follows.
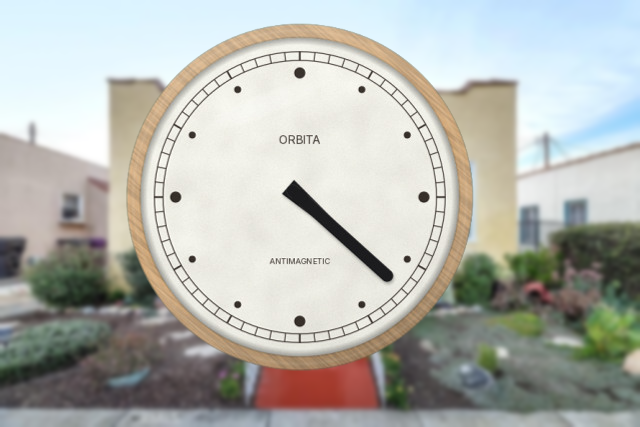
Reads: 4h22
